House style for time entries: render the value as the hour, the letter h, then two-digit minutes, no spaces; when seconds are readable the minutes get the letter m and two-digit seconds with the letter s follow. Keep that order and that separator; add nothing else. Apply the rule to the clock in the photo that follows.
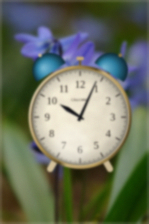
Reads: 10h04
